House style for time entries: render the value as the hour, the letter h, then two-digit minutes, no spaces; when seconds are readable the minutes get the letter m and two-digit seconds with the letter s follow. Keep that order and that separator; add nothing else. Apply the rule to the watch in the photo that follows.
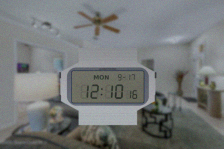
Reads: 12h10m16s
